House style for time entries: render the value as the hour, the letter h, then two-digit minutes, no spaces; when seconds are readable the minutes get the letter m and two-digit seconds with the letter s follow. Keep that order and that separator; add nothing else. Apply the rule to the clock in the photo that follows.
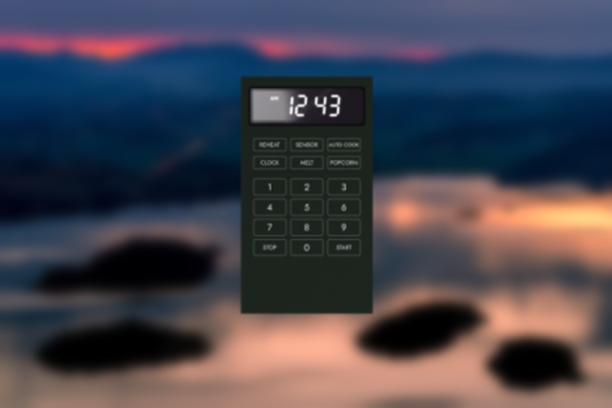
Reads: 12h43
